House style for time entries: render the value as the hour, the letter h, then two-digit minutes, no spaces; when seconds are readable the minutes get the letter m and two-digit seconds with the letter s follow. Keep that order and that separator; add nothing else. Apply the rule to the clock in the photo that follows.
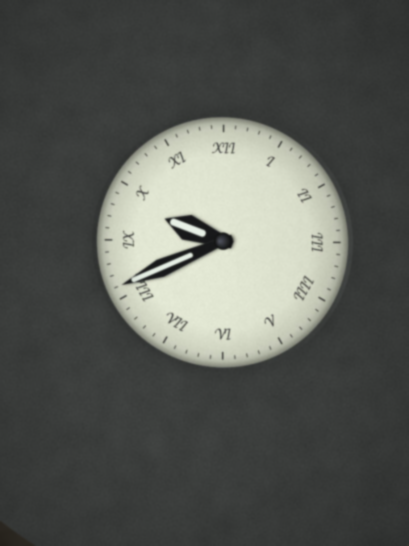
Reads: 9h41
